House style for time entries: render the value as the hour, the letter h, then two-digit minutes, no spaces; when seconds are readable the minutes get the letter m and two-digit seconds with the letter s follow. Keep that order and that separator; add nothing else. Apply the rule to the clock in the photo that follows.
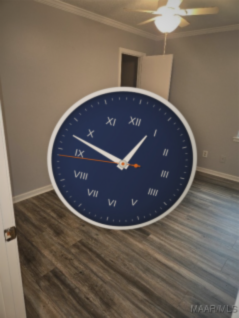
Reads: 12h47m44s
